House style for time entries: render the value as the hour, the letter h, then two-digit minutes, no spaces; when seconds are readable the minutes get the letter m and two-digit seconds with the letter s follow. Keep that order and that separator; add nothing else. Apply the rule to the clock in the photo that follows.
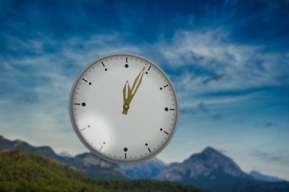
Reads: 12h04
